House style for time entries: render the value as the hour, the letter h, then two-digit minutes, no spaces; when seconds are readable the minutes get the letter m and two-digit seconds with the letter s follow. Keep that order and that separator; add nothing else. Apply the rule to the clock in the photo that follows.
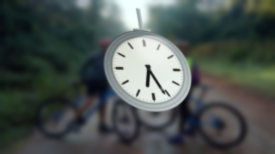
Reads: 6h26
